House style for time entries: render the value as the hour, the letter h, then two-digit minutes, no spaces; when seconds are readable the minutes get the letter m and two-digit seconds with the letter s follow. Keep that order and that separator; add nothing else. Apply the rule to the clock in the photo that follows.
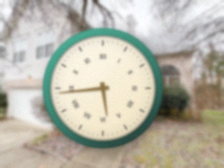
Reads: 5h44
